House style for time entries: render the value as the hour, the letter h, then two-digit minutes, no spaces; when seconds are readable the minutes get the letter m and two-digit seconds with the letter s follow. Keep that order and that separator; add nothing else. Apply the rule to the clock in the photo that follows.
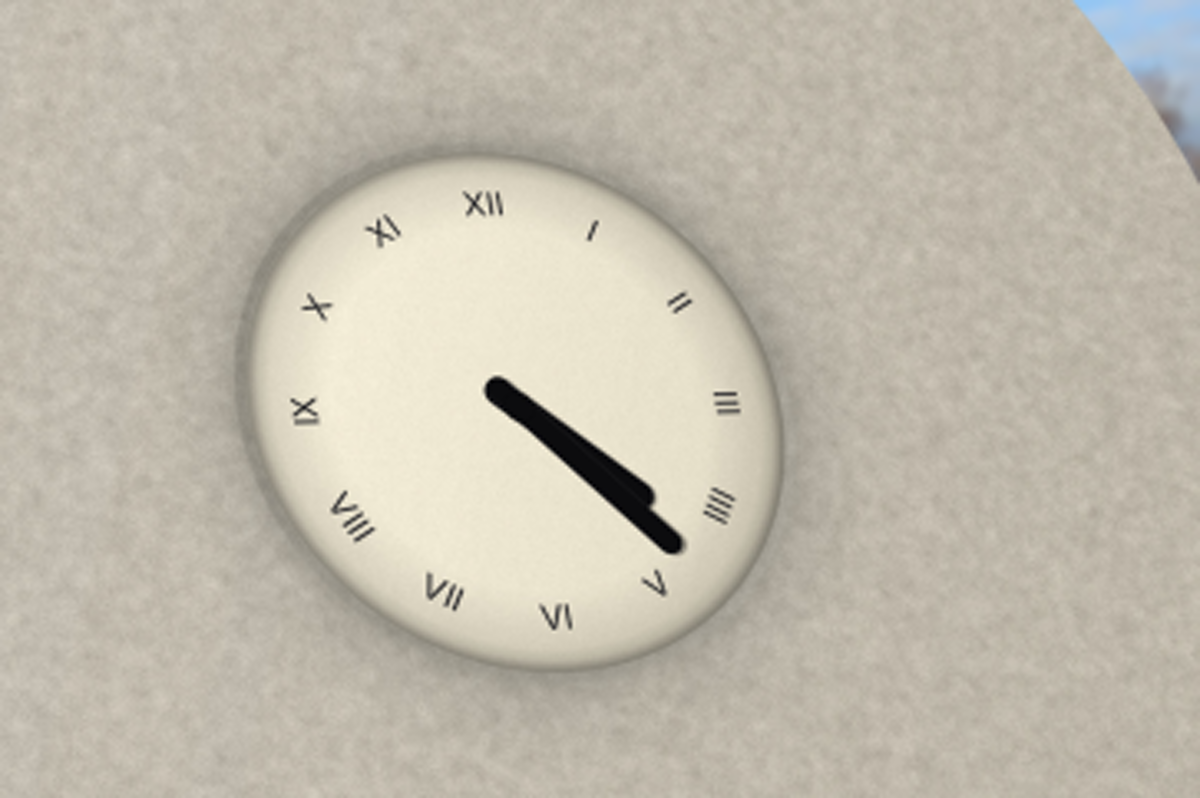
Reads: 4h23
